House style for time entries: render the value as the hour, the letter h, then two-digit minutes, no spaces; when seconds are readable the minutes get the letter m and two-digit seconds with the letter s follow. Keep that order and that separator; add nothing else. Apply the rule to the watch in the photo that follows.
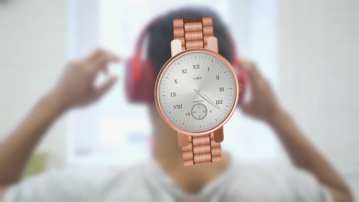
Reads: 4h22
